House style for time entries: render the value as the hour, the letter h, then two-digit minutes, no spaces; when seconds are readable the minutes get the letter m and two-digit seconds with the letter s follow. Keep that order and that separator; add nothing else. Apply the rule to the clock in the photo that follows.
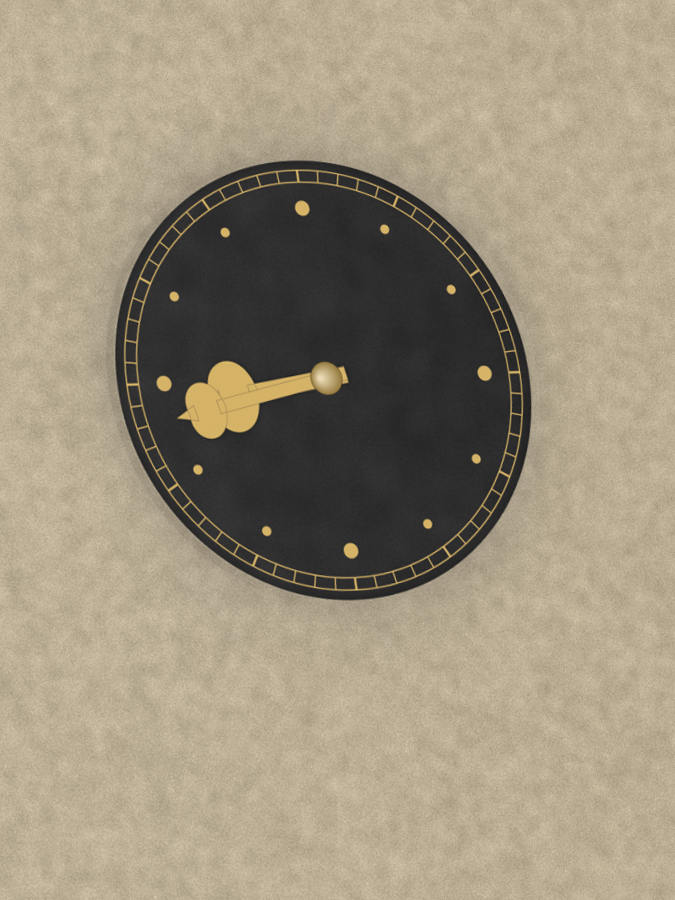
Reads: 8h43
